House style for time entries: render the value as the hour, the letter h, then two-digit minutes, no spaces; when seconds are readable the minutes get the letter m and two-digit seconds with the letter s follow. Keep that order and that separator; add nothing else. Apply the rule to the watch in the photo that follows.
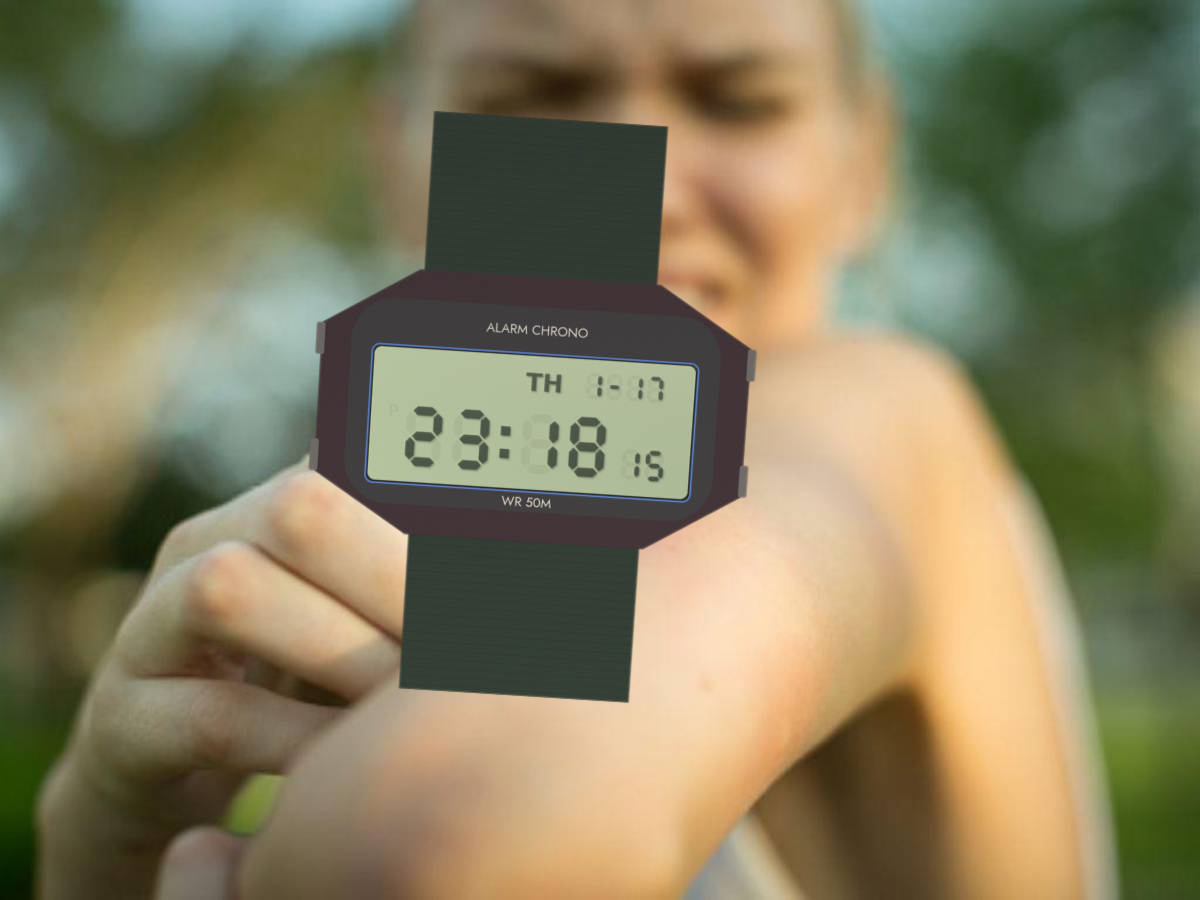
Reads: 23h18m15s
